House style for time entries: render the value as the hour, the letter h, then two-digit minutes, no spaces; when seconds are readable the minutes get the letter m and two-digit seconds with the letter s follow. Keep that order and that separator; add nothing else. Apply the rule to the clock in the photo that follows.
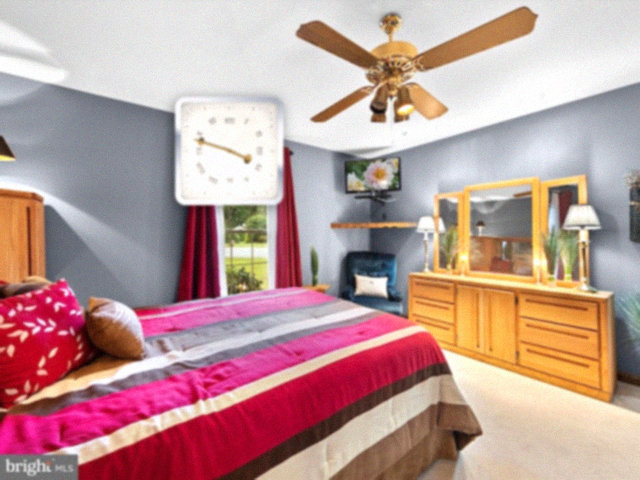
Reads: 3h48
